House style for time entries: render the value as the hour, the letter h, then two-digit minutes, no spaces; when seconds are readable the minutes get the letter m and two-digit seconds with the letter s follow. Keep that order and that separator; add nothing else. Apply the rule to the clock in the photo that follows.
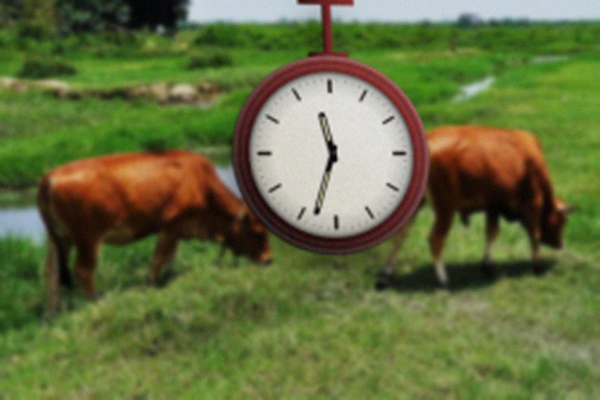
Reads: 11h33
